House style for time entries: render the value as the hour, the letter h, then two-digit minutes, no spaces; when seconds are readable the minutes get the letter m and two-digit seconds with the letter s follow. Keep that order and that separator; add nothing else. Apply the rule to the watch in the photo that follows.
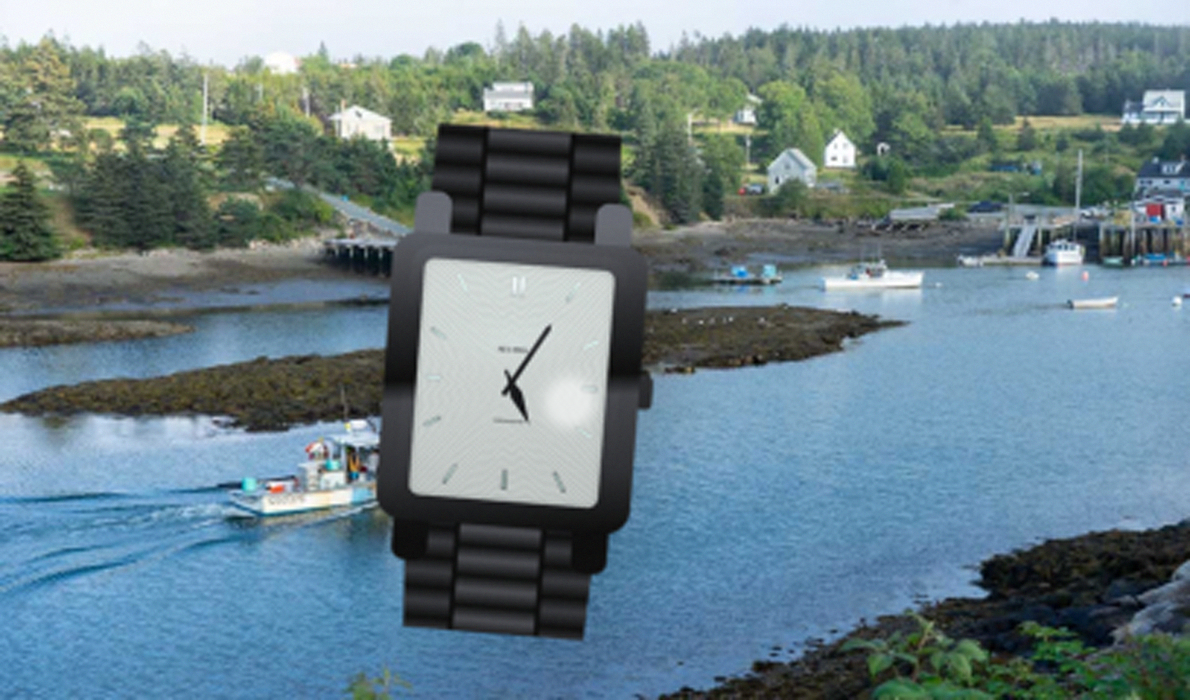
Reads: 5h05
